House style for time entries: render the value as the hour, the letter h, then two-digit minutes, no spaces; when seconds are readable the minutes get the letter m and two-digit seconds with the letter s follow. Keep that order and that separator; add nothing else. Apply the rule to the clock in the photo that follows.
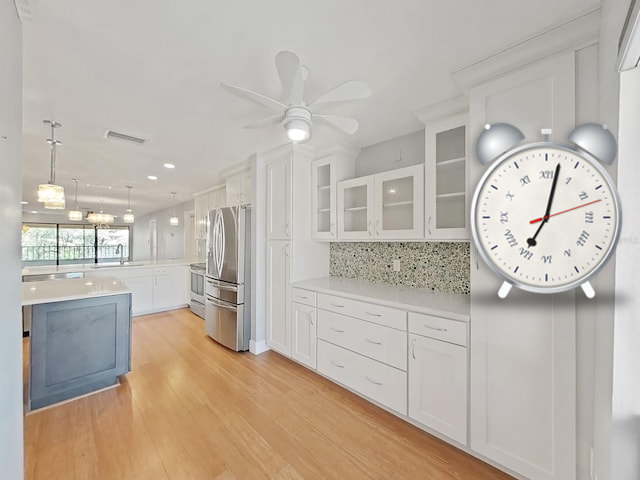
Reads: 7h02m12s
